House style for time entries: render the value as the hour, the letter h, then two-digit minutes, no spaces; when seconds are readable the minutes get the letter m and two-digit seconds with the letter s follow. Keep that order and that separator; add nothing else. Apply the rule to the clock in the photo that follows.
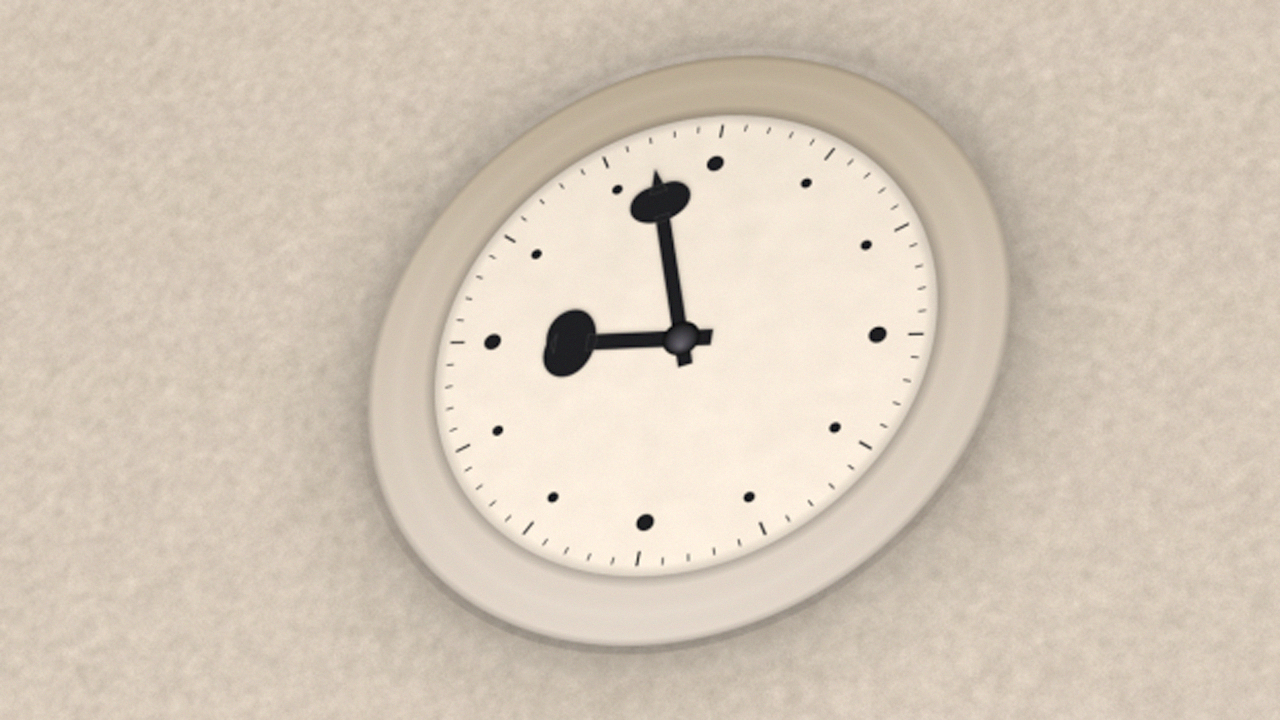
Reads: 8h57
